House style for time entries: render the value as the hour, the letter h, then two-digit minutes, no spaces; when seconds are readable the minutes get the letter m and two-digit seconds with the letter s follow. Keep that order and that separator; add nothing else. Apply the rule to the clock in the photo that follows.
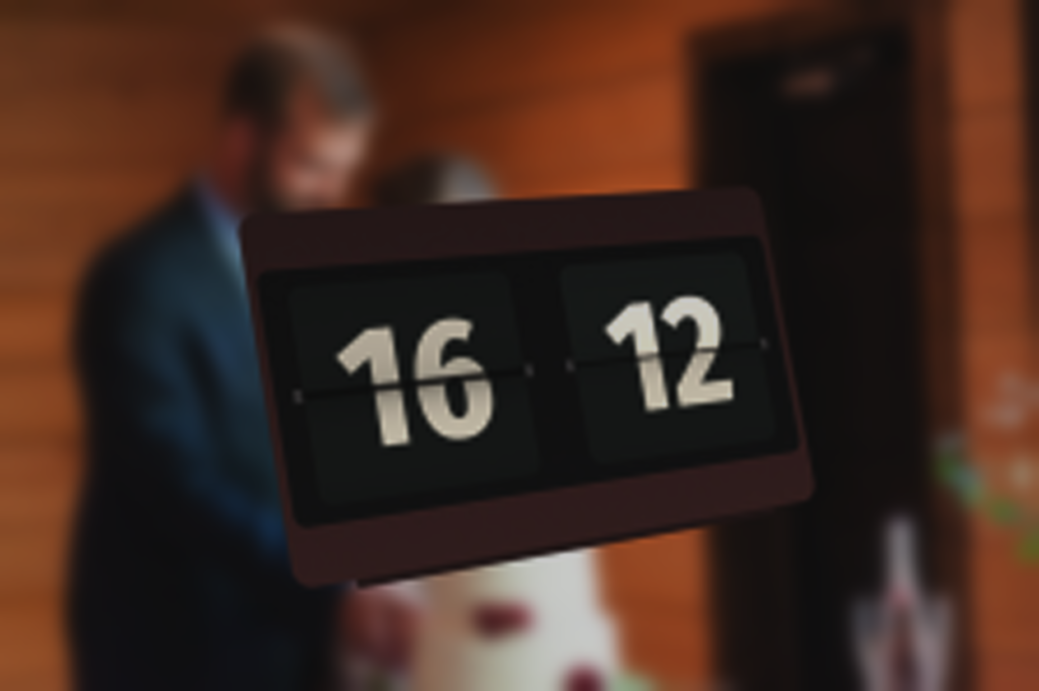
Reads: 16h12
